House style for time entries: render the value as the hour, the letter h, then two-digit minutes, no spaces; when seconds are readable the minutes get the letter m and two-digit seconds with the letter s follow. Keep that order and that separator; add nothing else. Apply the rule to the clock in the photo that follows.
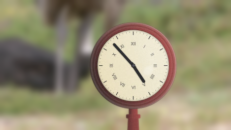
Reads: 4h53
